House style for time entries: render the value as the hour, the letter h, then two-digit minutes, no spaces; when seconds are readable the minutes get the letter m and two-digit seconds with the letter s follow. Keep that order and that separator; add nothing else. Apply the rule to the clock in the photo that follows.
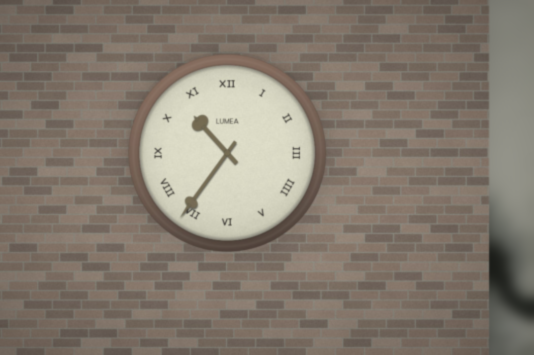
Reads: 10h36
